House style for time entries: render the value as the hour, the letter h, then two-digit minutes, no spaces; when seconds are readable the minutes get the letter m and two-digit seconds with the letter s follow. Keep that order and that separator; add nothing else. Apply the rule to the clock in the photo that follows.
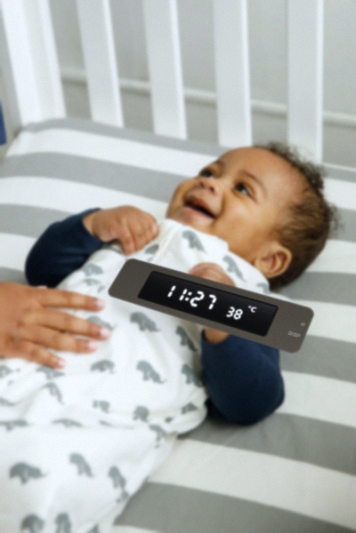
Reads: 11h27
